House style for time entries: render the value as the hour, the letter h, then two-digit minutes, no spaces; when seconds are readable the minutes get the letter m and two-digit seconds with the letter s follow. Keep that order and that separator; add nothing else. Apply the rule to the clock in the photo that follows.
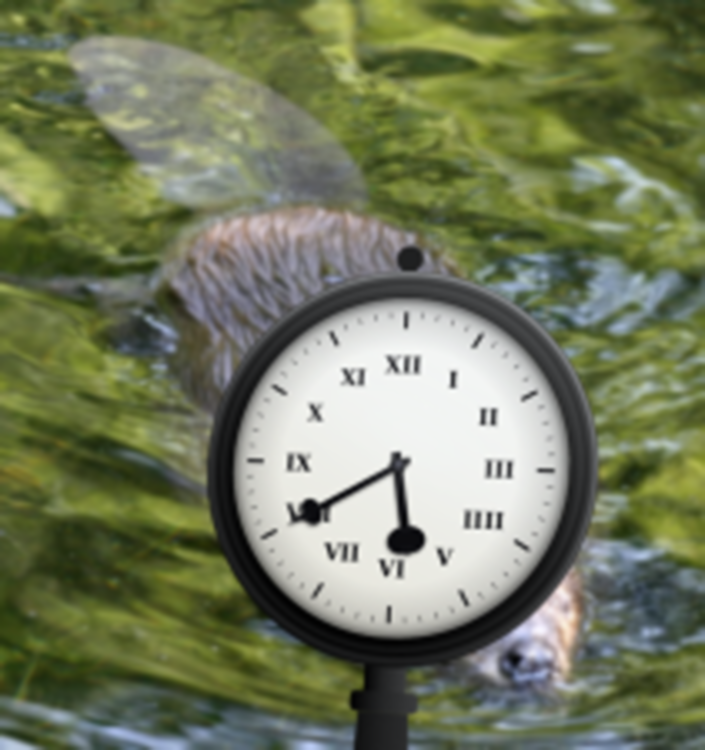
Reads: 5h40
